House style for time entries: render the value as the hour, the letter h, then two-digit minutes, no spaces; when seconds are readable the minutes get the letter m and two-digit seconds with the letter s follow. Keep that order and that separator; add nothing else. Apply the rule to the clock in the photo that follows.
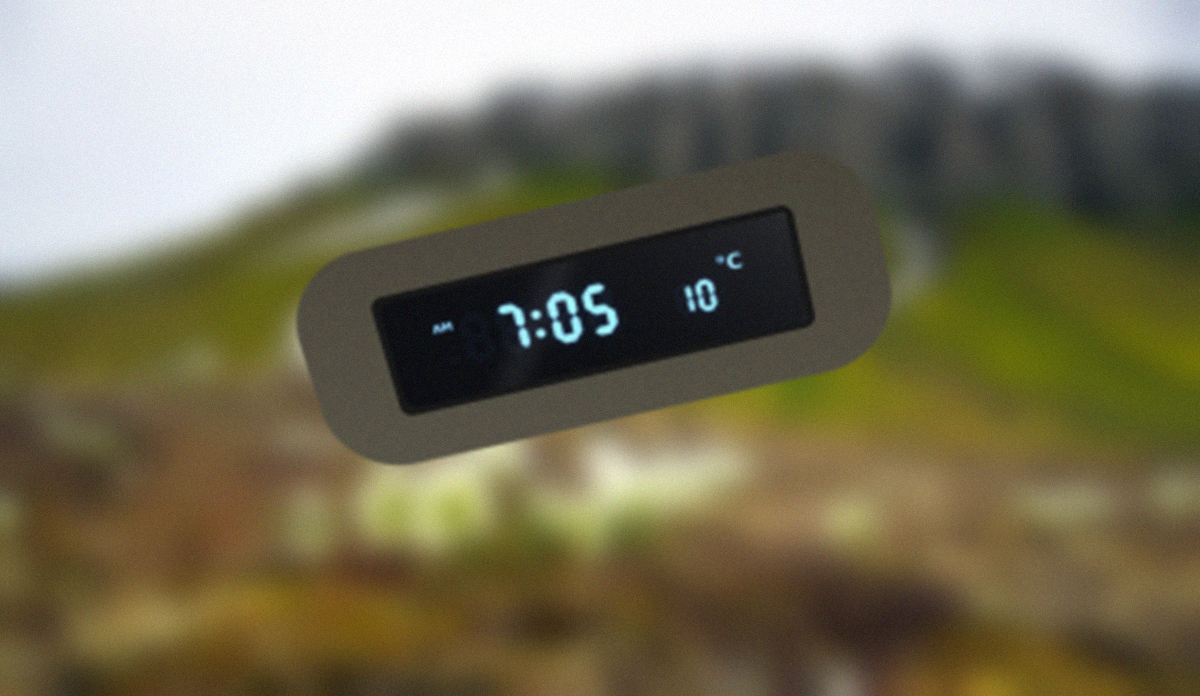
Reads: 7h05
